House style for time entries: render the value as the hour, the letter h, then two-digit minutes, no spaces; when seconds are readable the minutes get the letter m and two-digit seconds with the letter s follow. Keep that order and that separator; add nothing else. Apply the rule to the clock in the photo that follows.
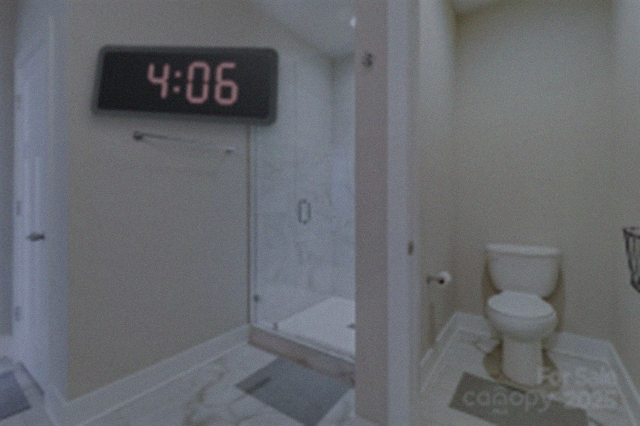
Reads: 4h06
